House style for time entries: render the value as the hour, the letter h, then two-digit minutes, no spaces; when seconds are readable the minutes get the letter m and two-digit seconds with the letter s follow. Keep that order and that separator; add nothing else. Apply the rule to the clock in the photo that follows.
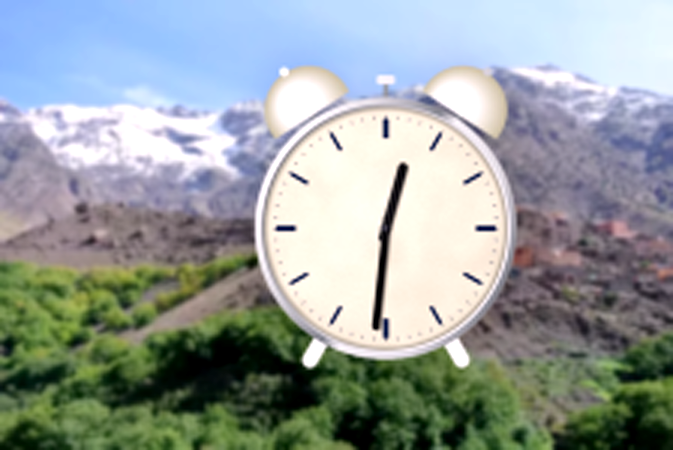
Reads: 12h31
